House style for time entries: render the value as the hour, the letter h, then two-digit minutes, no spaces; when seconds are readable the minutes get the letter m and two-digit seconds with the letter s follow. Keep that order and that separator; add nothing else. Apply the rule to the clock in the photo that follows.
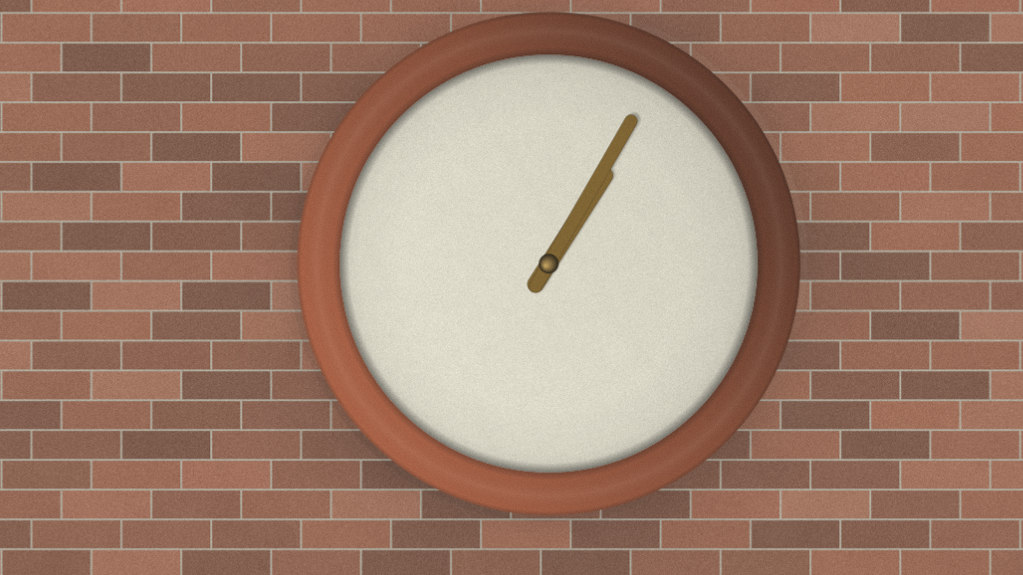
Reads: 1h05
